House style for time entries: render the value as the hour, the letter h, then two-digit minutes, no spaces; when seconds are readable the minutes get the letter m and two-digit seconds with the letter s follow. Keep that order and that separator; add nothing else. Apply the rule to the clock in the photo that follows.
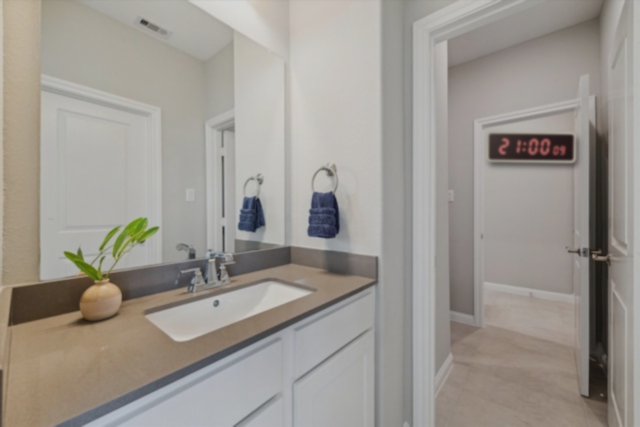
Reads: 21h00
